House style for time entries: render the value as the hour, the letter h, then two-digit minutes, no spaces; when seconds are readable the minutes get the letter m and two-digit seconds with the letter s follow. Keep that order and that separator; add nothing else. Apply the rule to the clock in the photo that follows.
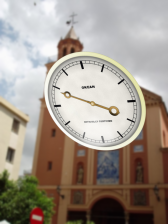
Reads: 3h49
